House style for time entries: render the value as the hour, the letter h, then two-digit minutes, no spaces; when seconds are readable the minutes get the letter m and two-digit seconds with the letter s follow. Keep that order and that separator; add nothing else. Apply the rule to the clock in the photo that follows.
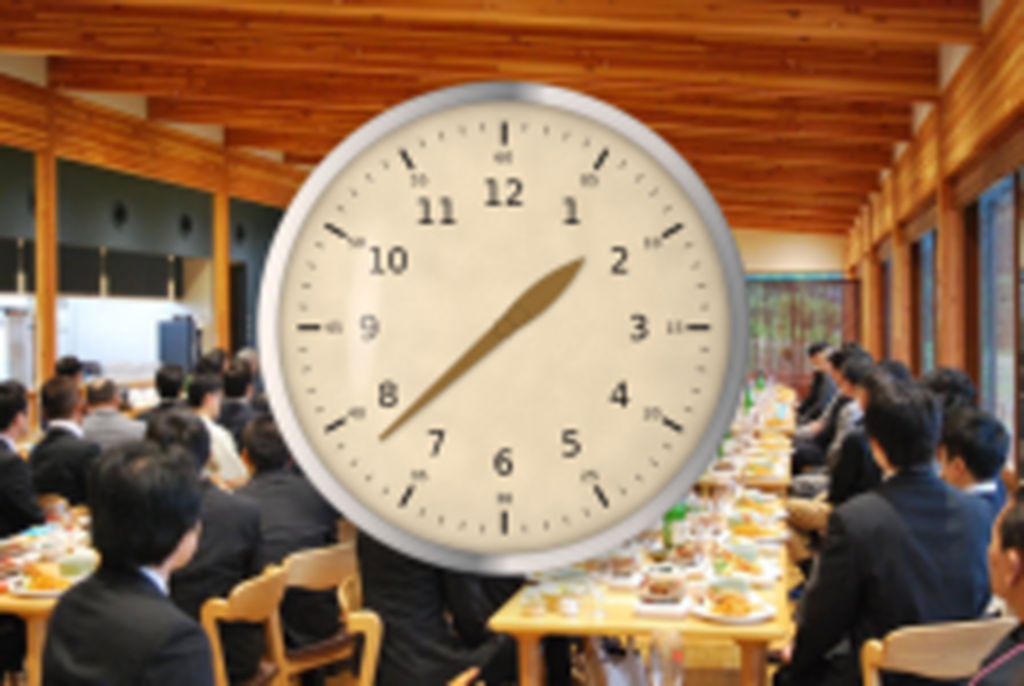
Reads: 1h38
